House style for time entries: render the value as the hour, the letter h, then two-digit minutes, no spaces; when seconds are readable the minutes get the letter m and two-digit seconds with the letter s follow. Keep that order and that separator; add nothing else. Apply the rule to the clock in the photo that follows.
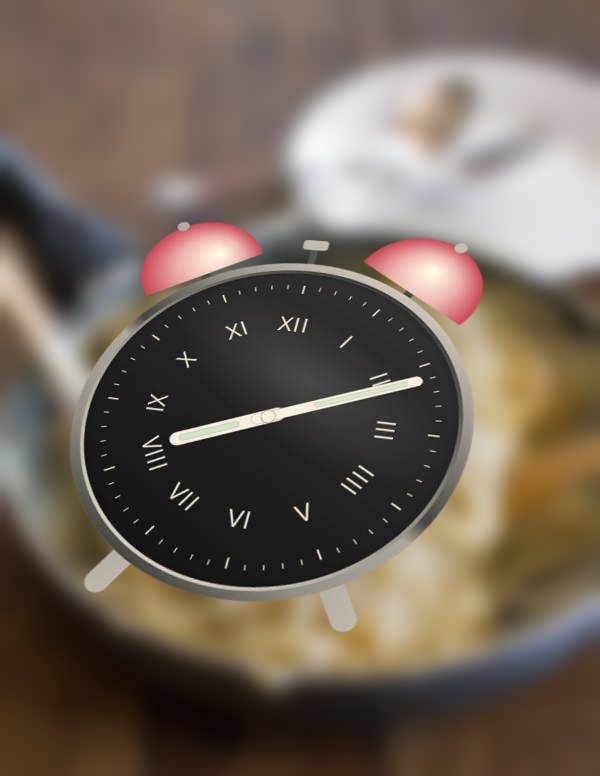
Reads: 8h11
